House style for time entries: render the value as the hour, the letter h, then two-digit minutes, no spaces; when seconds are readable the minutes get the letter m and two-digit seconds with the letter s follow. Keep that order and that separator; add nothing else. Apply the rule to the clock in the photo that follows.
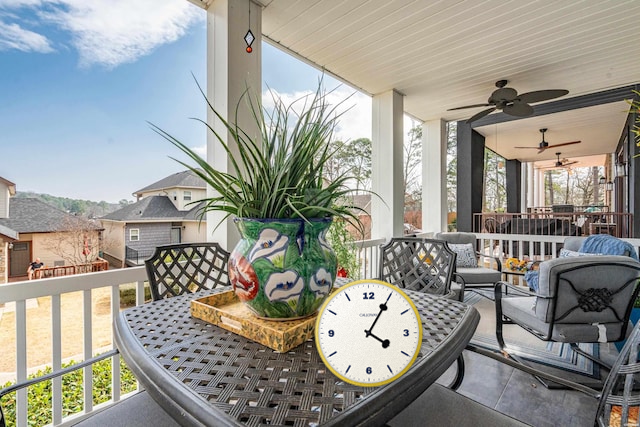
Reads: 4h05
